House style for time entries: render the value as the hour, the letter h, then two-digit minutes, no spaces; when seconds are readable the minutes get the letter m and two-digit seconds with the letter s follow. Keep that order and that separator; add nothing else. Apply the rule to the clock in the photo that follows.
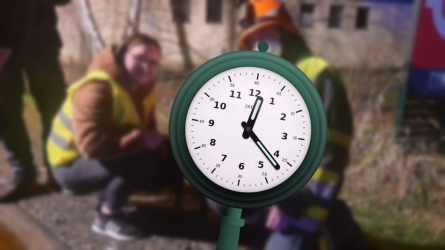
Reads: 12h22
